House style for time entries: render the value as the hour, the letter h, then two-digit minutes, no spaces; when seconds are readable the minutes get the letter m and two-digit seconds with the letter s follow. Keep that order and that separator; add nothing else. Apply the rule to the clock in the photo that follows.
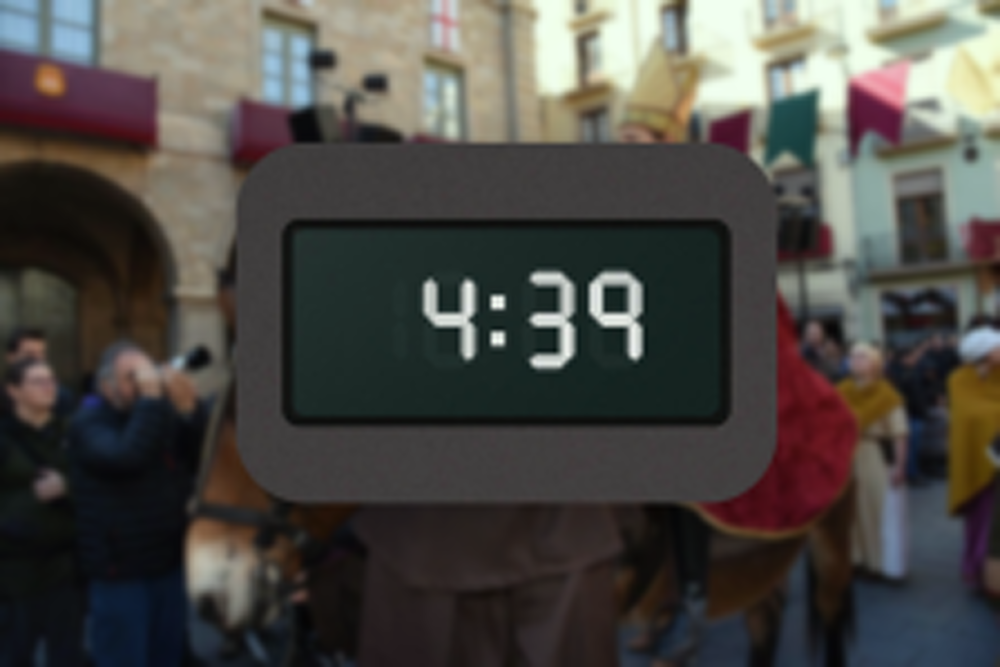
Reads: 4h39
